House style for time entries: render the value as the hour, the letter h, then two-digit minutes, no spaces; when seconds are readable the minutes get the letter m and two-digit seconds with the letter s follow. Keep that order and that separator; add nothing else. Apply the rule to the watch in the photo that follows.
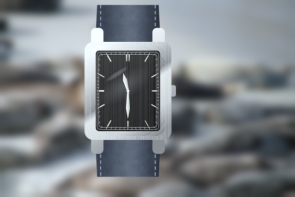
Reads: 11h30
